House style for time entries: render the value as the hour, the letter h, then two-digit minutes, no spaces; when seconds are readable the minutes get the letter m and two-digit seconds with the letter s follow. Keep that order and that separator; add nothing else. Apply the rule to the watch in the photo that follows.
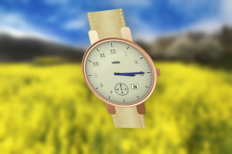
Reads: 3h15
